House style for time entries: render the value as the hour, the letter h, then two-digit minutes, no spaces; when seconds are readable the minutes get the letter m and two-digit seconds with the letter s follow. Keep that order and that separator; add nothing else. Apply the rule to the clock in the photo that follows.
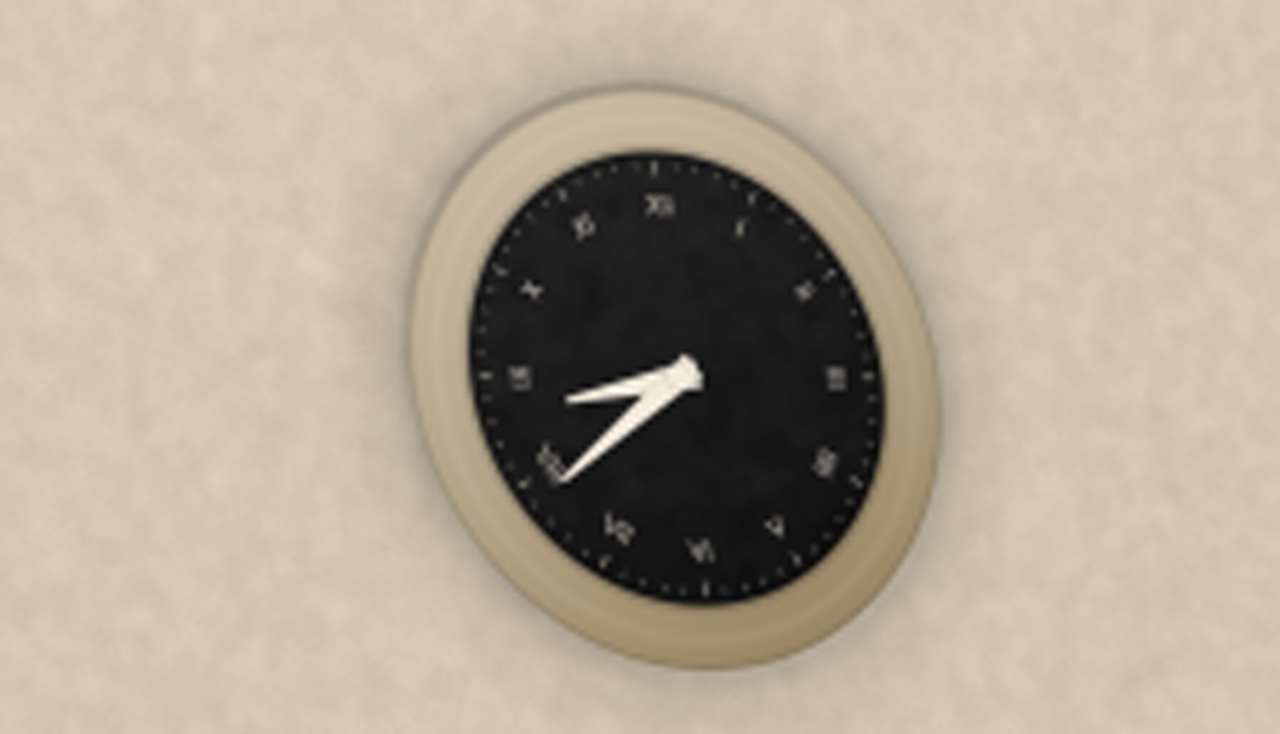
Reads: 8h39
